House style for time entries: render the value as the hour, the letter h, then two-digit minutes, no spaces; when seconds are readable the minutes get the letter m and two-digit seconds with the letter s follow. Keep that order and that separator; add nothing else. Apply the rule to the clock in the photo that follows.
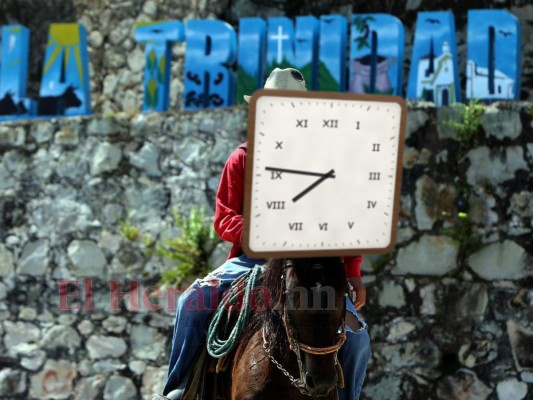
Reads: 7h46
